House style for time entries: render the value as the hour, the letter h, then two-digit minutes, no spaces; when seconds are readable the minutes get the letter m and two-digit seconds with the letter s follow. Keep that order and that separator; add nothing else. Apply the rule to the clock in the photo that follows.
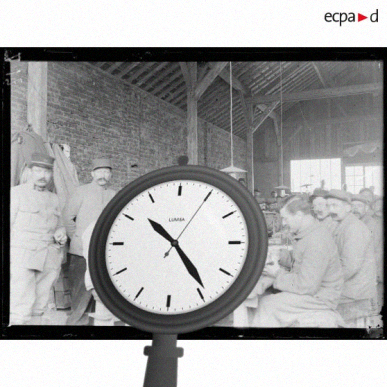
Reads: 10h24m05s
